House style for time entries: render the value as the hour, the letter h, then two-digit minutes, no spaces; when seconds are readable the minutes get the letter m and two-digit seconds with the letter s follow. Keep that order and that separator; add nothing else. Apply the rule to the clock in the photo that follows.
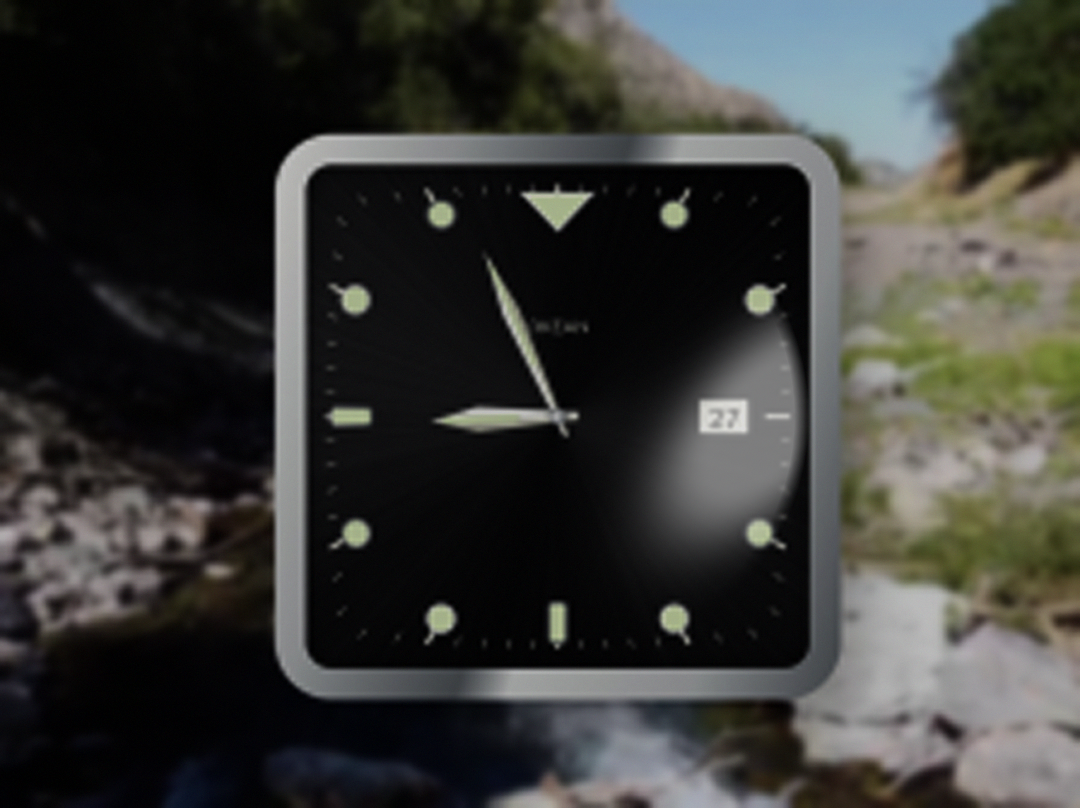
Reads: 8h56
